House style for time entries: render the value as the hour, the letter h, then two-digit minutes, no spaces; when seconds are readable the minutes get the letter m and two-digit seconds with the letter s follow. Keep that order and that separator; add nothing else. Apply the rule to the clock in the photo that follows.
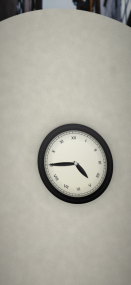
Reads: 4h45
